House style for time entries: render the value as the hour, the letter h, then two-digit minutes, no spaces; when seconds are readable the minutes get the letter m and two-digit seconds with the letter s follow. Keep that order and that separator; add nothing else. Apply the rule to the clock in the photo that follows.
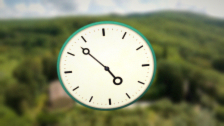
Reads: 4h53
